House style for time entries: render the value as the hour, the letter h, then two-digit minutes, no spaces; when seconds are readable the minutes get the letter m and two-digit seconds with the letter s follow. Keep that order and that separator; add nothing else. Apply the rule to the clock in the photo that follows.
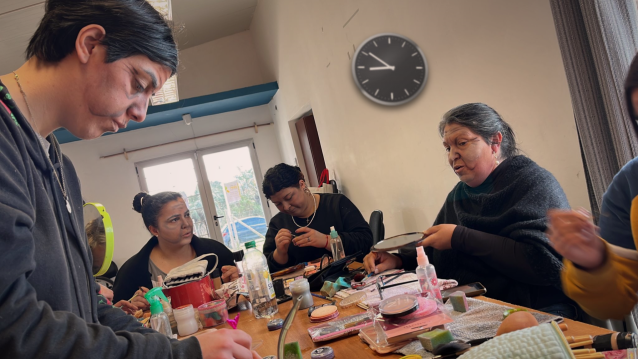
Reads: 8h51
